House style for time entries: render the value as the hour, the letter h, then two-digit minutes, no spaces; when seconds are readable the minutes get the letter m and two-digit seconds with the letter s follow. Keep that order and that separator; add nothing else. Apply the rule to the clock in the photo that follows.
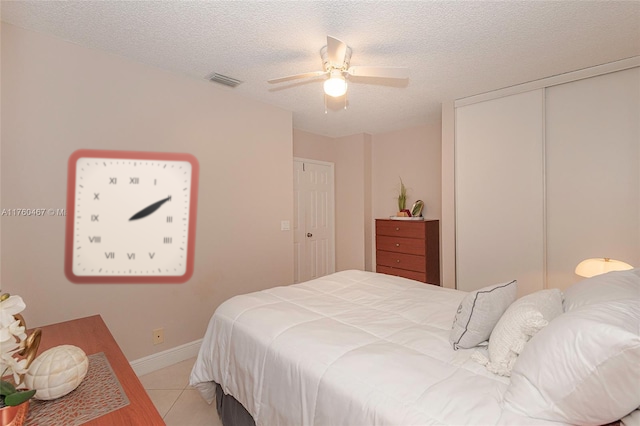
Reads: 2h10
